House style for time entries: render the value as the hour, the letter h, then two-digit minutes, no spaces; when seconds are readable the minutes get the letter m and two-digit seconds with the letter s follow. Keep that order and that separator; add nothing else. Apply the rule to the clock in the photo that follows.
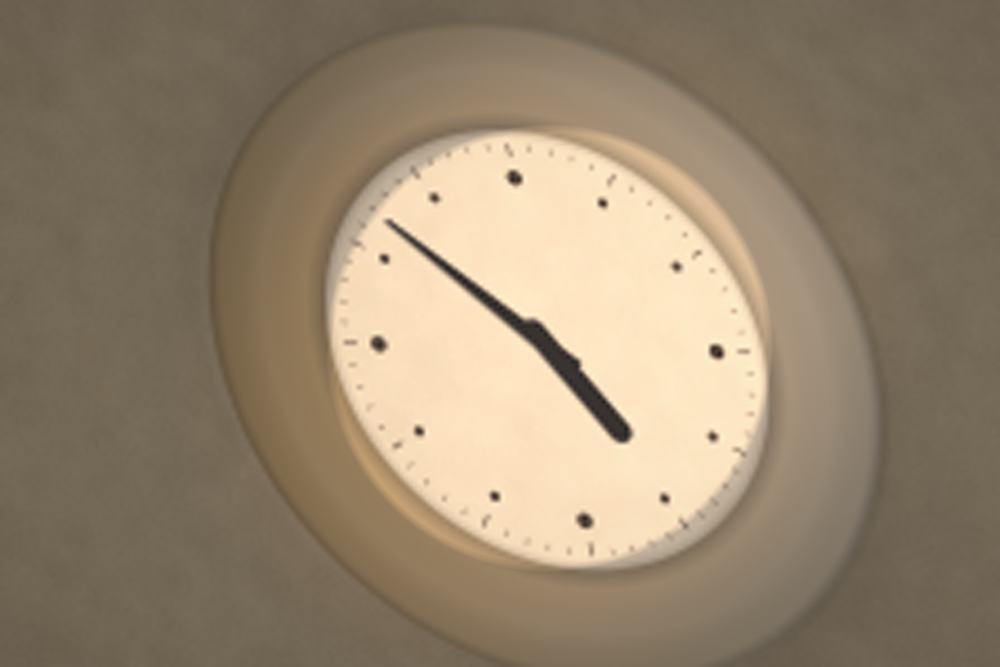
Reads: 4h52
